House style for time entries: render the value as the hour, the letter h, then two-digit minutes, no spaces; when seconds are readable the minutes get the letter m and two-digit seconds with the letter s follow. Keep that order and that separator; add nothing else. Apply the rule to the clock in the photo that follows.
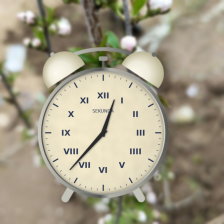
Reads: 12h37
